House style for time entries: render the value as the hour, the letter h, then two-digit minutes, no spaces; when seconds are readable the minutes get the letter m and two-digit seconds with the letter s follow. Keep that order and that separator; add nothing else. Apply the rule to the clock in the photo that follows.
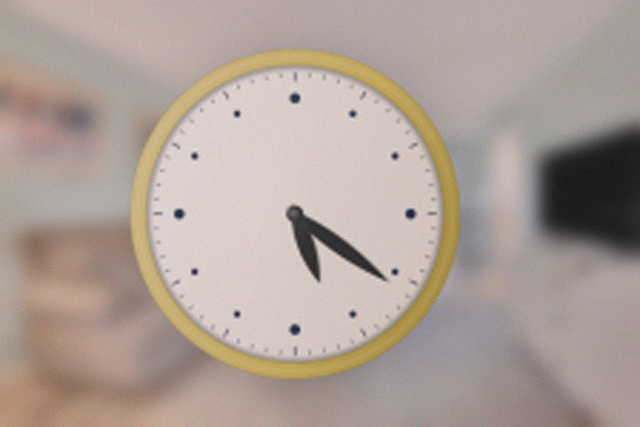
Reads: 5h21
